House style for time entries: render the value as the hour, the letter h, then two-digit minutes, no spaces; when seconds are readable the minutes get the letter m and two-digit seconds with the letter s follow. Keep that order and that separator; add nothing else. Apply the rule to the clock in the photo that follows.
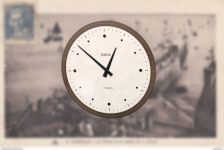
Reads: 12h52
